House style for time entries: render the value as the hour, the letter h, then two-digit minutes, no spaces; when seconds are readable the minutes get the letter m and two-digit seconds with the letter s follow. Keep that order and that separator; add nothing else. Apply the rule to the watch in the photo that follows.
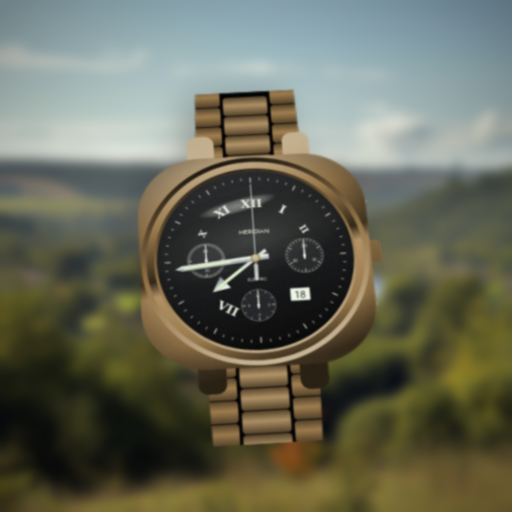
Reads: 7h44
